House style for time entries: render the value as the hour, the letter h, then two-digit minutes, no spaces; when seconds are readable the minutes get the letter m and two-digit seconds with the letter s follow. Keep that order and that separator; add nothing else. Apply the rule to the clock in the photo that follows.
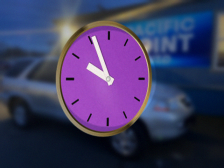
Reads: 9h56
